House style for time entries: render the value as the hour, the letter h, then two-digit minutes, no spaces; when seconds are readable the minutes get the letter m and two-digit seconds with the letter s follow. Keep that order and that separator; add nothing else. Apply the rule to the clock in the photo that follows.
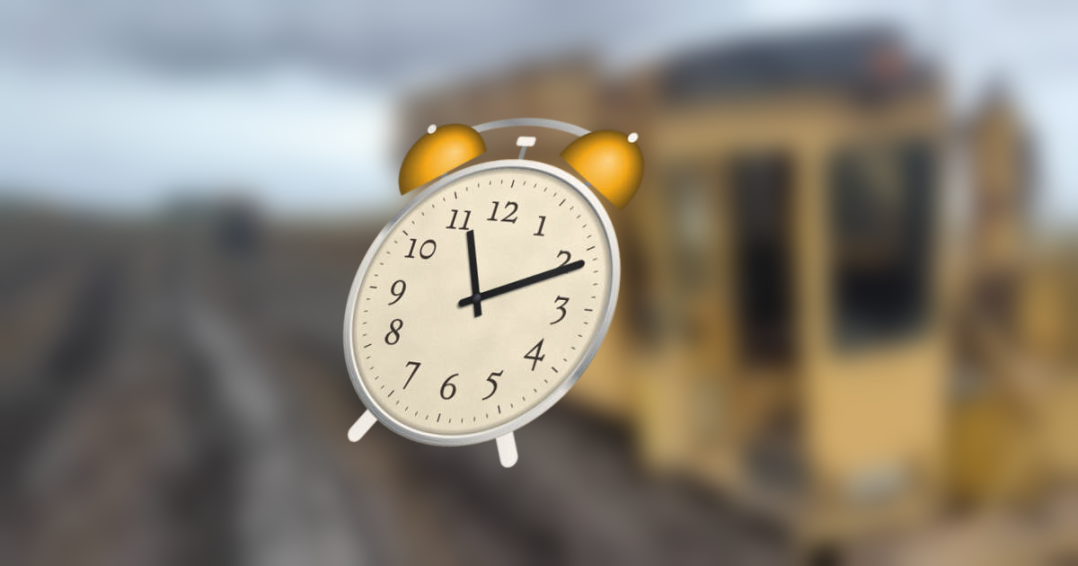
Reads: 11h11
